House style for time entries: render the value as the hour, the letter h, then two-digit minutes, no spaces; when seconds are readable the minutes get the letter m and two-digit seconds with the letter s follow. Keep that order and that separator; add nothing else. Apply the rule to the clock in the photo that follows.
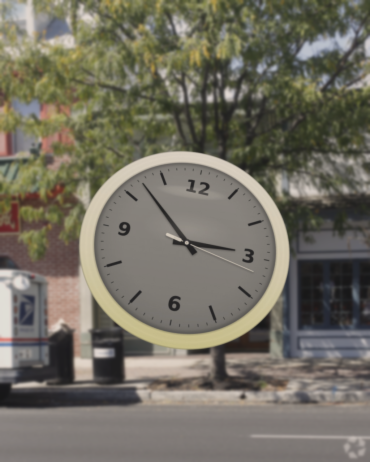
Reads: 2h52m17s
